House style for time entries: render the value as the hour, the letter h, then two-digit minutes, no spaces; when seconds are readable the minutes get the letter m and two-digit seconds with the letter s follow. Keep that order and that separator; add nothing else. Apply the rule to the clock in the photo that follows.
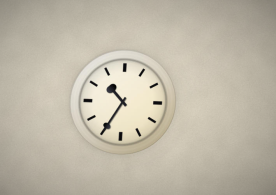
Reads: 10h35
